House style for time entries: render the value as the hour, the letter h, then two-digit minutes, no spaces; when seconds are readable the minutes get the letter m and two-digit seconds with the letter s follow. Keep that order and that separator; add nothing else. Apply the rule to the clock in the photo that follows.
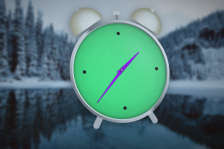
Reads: 1h37
